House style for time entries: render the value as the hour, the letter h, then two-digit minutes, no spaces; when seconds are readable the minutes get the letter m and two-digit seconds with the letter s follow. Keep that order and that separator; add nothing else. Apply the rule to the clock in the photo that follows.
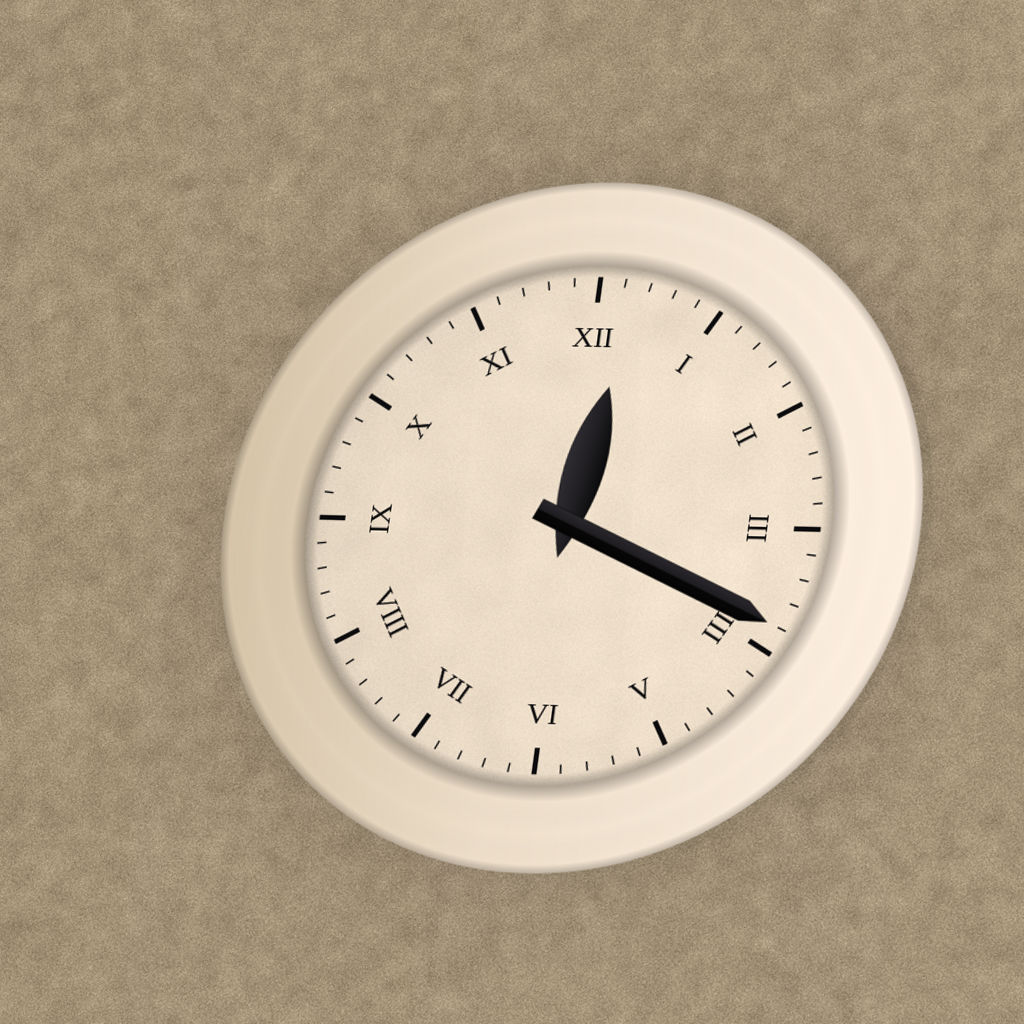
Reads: 12h19
